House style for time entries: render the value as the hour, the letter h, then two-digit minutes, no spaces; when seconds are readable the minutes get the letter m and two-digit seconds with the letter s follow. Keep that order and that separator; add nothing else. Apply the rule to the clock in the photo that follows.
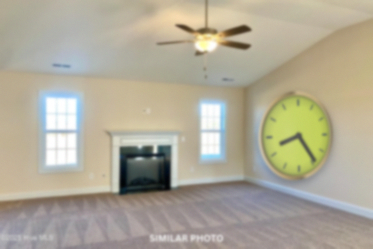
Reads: 8h24
